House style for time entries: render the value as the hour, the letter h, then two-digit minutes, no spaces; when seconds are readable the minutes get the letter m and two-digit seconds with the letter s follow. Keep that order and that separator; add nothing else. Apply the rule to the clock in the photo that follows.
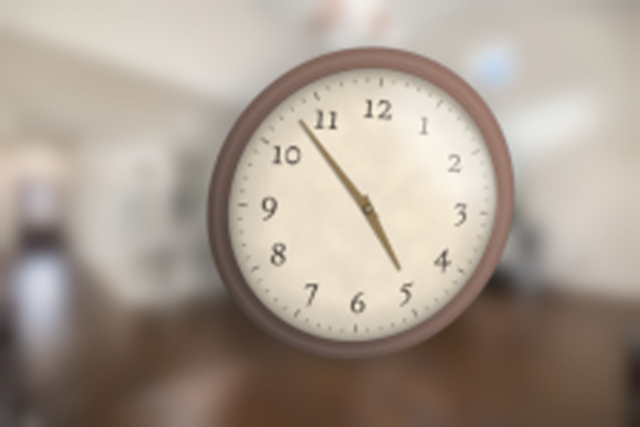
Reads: 4h53
